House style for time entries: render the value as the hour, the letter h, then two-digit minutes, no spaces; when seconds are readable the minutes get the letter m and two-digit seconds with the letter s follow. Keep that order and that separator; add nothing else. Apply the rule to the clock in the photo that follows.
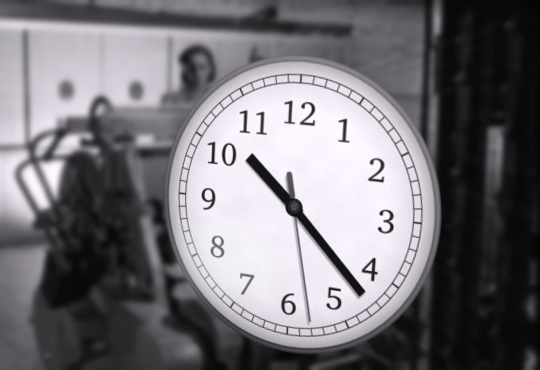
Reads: 10h22m28s
